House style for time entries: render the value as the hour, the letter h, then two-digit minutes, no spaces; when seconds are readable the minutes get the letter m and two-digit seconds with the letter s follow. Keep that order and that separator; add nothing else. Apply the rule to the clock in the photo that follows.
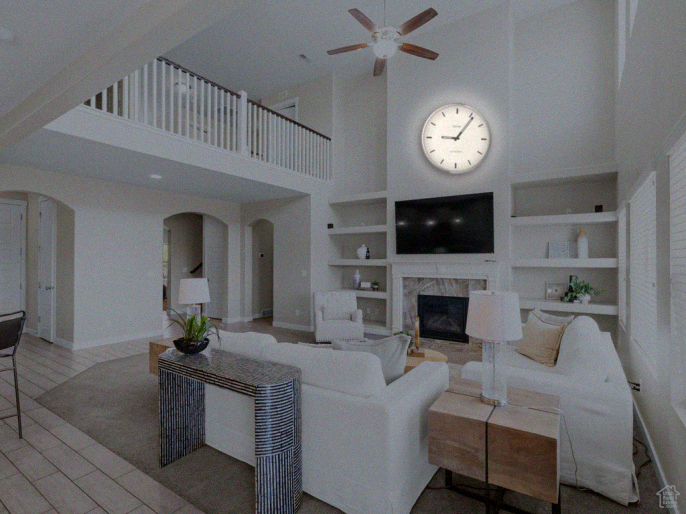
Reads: 9h06
